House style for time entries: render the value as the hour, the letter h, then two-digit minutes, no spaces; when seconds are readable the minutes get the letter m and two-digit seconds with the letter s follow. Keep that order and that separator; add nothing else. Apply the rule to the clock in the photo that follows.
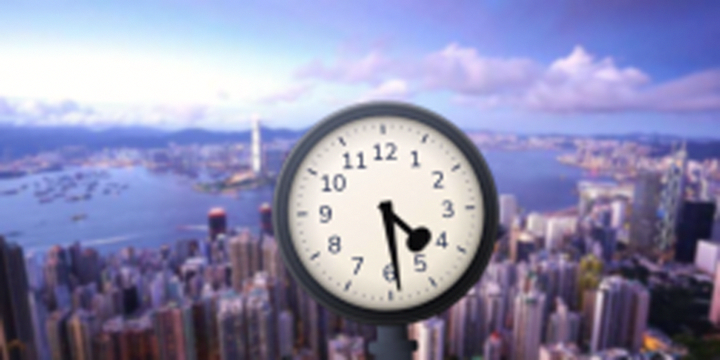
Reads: 4h29
